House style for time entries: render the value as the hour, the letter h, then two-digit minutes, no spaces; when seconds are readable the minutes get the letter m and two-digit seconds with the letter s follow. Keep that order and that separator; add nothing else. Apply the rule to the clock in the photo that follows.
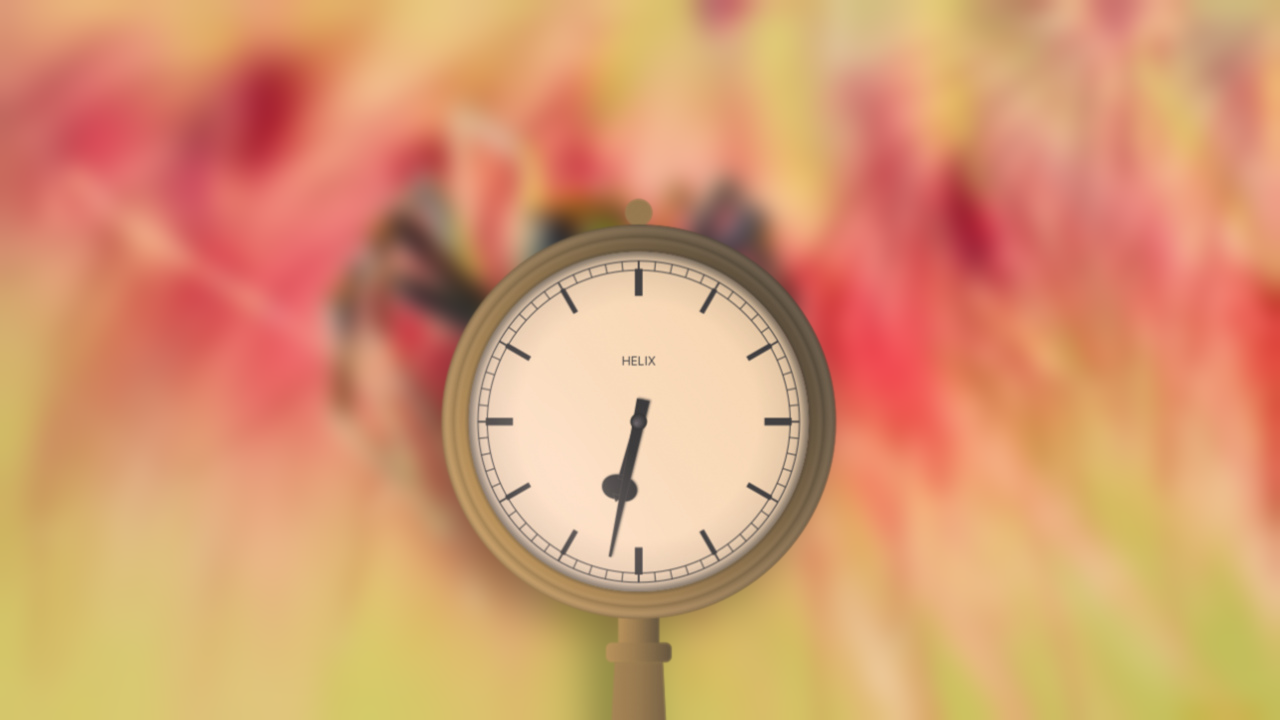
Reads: 6h32
